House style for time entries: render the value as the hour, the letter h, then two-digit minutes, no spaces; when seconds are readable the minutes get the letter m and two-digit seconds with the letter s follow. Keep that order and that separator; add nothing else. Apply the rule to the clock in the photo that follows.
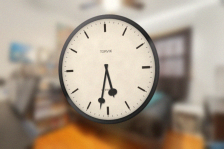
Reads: 5h32
